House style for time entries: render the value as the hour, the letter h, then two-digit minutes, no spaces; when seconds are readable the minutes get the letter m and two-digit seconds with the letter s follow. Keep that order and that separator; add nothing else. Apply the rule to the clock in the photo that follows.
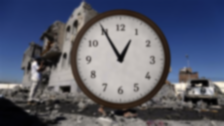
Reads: 12h55
